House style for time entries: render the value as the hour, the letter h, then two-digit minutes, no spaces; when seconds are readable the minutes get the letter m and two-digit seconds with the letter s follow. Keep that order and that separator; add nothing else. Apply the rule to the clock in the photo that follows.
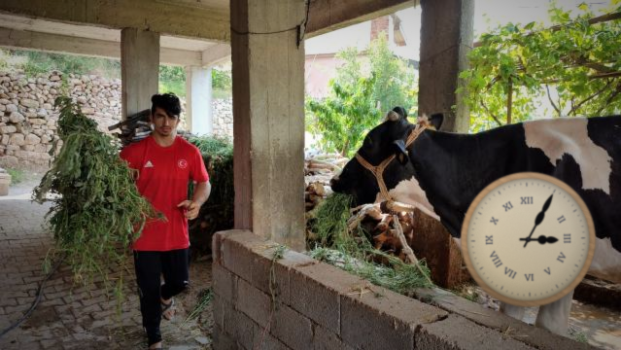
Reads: 3h05
